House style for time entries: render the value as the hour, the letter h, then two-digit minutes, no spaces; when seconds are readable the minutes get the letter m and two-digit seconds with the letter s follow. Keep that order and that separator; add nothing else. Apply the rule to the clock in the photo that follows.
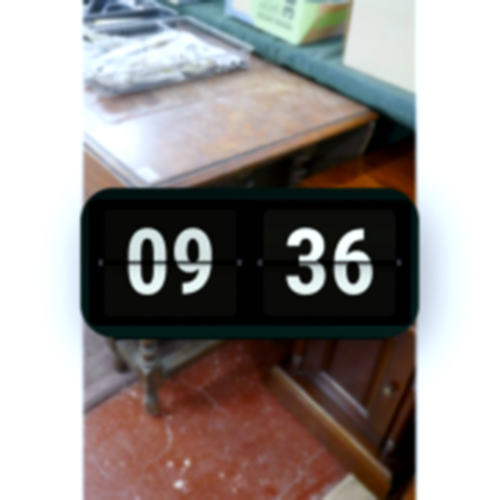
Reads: 9h36
